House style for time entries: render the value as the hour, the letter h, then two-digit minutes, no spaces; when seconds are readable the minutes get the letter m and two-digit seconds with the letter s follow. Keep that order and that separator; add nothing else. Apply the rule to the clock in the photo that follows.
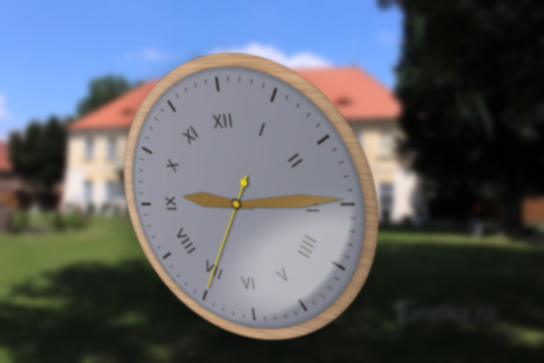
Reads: 9h14m35s
